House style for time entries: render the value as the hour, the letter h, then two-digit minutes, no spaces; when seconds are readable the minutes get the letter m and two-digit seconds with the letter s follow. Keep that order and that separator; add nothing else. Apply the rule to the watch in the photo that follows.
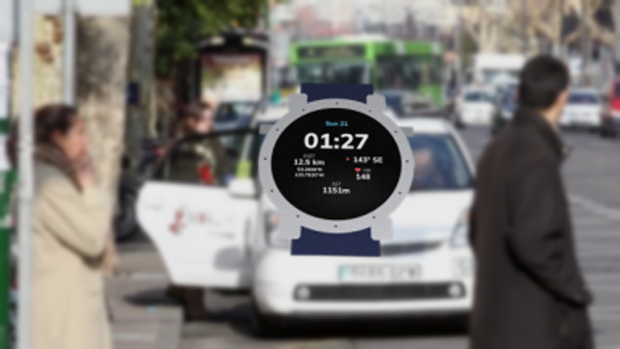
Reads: 1h27
